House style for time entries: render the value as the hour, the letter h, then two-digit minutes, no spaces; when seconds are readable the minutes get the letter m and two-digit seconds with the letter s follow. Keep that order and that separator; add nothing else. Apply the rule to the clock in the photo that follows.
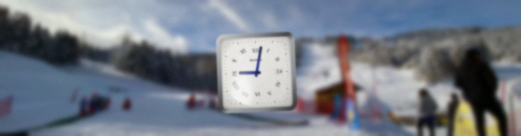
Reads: 9h02
